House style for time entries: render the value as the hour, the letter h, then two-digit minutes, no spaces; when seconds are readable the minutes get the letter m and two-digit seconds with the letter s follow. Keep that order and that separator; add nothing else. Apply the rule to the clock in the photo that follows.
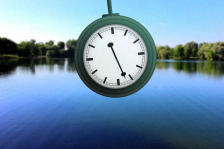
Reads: 11h27
